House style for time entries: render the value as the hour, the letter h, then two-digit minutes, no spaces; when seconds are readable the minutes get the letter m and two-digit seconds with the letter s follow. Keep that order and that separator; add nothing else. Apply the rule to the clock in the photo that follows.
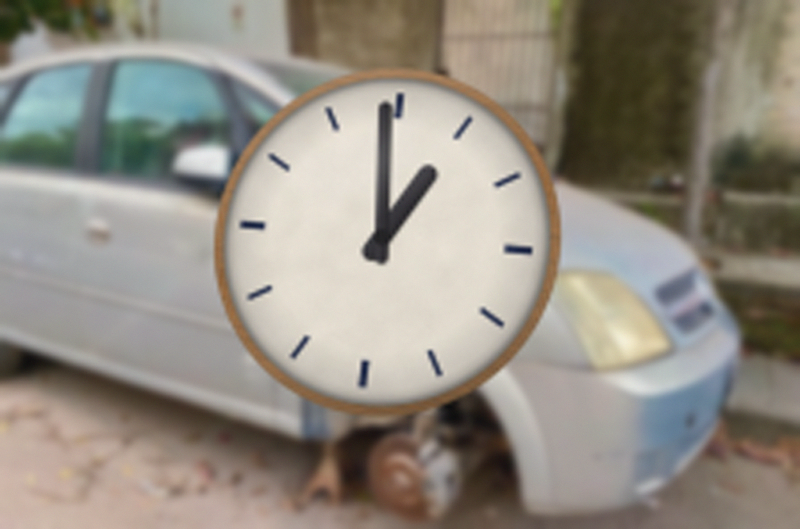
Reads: 12h59
